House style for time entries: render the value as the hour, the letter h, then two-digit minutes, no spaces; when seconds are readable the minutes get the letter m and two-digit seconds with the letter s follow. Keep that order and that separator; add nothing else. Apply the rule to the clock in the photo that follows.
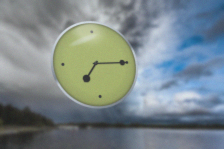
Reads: 7h15
